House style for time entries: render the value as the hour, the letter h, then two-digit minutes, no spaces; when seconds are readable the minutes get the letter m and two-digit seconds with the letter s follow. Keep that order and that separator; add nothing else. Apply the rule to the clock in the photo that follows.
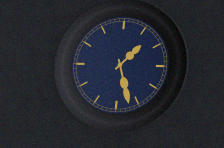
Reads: 1h27
